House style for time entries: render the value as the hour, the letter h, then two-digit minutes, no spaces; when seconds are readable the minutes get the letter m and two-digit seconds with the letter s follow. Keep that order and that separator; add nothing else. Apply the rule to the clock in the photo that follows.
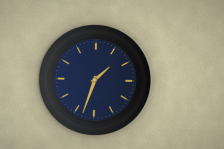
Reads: 1h33
